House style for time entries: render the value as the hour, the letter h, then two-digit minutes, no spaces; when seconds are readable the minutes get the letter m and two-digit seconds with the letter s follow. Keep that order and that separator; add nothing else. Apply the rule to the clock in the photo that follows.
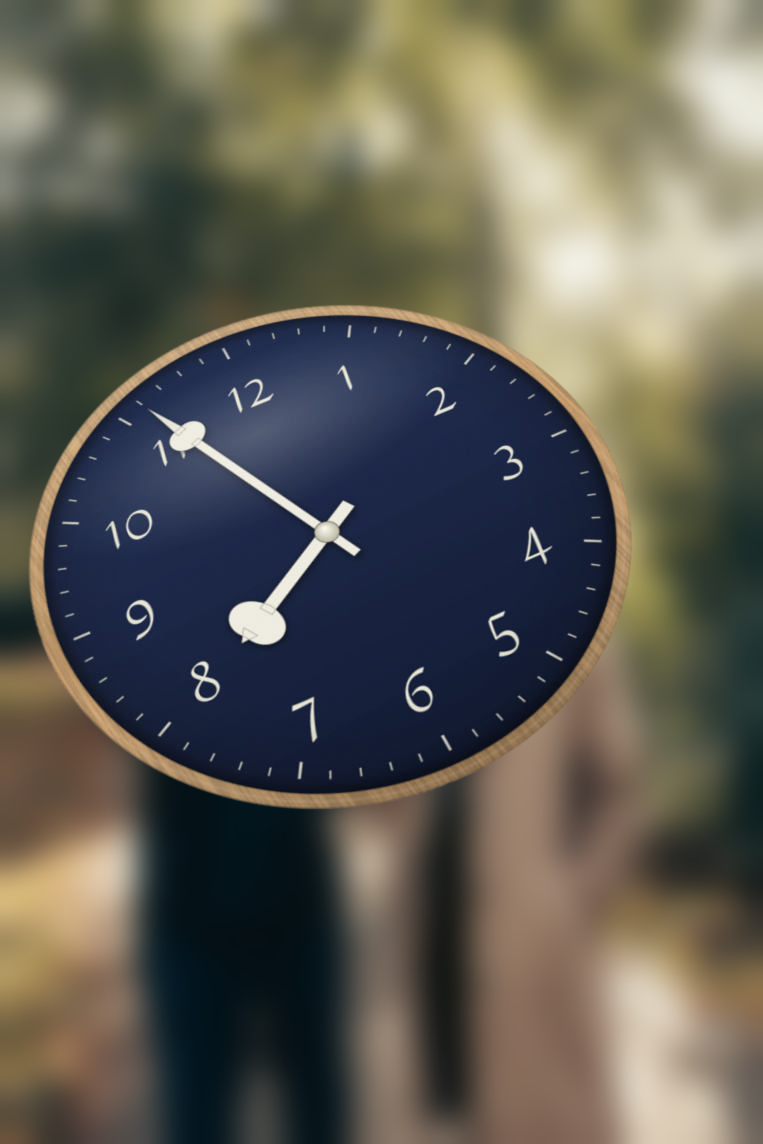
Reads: 7h56
